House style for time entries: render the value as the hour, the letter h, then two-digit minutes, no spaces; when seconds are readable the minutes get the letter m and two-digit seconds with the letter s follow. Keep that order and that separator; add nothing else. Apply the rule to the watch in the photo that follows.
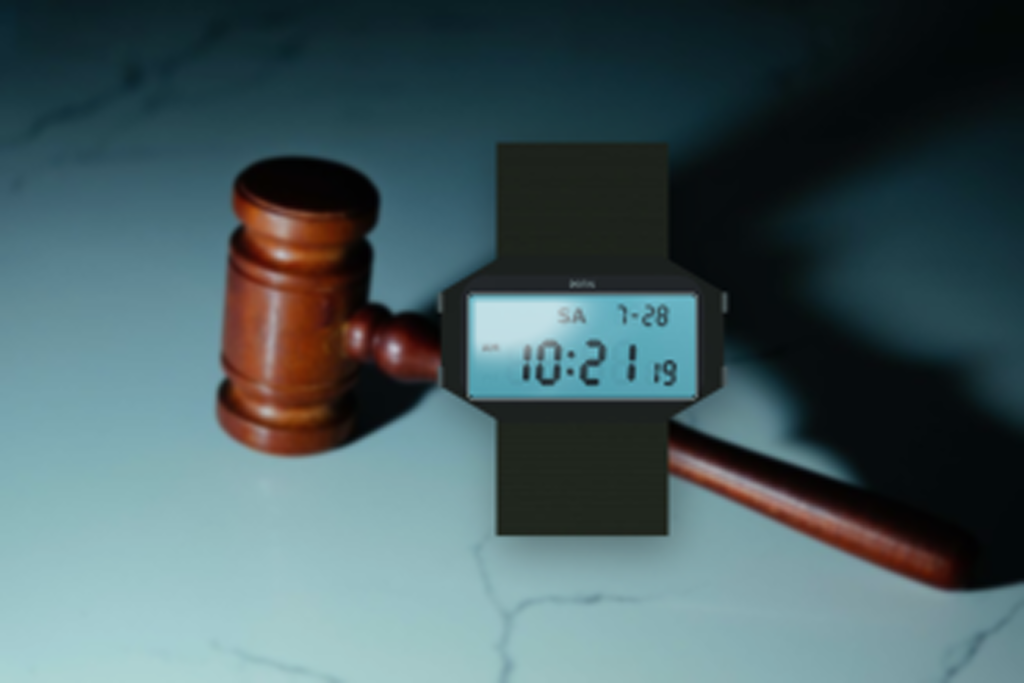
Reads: 10h21m19s
